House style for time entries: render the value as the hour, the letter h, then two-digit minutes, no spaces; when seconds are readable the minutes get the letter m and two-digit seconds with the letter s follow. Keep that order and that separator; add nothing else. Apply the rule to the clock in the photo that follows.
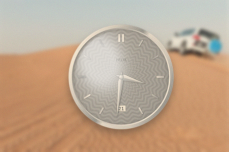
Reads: 3h31
